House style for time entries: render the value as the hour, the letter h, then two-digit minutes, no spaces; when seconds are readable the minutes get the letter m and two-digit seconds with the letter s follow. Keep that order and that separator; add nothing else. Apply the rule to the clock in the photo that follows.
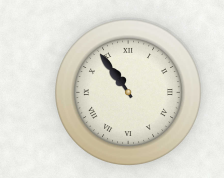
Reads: 10h54
